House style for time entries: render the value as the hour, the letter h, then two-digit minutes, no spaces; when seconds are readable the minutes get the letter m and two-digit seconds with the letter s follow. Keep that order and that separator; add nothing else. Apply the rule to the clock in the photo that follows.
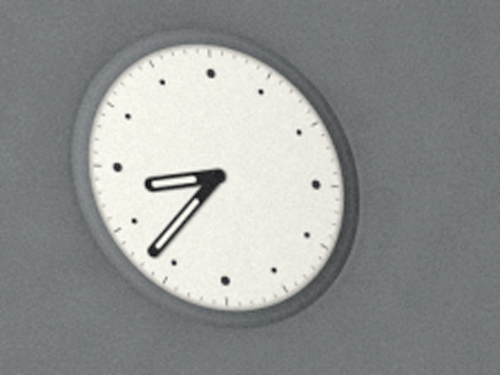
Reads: 8h37
